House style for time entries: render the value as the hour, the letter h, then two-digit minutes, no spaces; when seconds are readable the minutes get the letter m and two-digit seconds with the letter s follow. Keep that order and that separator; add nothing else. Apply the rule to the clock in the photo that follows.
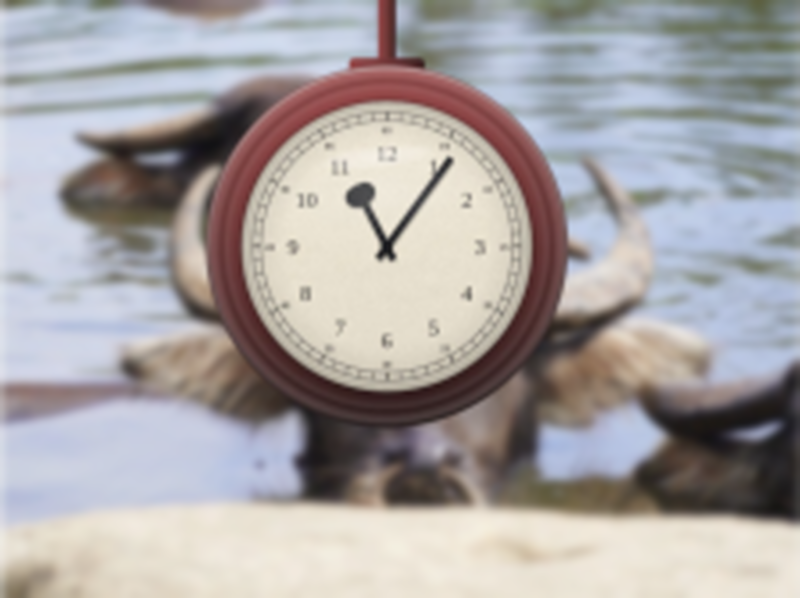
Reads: 11h06
